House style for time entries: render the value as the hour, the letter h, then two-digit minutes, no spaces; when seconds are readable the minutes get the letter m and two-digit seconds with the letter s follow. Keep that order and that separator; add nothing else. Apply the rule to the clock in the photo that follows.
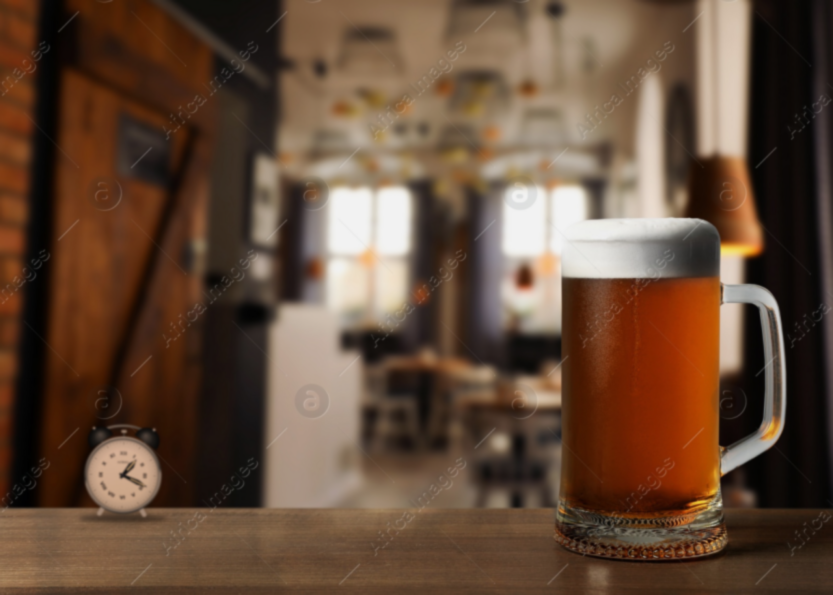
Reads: 1h19
